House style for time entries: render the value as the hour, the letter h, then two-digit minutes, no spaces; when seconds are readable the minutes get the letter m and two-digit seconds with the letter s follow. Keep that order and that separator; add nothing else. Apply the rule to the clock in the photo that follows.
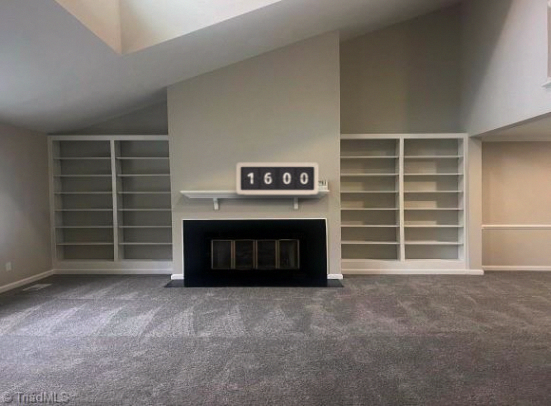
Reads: 16h00
